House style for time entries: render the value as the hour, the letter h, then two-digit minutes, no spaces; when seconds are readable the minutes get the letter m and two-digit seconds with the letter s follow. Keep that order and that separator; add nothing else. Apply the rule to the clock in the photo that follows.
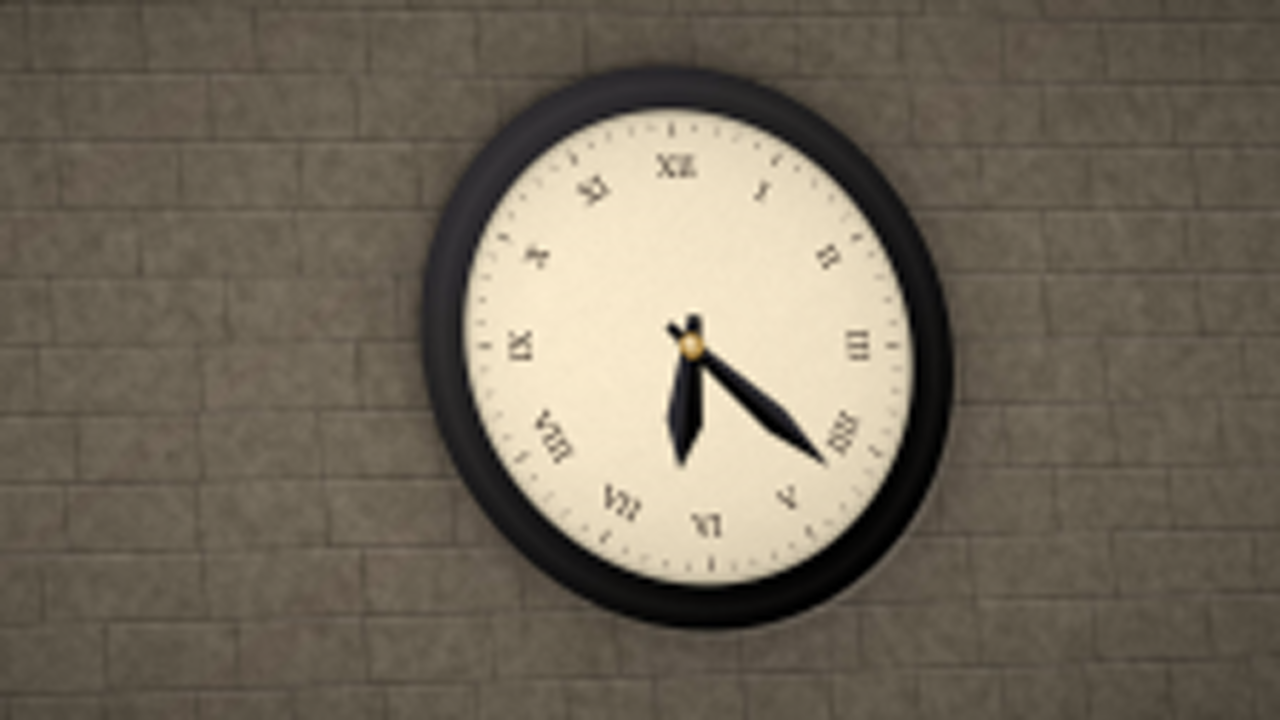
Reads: 6h22
